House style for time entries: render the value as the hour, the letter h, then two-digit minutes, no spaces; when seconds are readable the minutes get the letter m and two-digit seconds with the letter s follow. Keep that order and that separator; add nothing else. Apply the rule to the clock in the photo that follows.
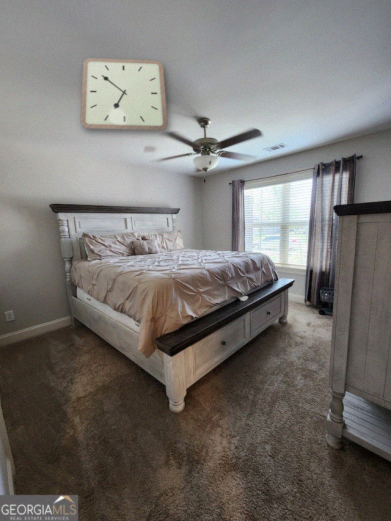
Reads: 6h52
